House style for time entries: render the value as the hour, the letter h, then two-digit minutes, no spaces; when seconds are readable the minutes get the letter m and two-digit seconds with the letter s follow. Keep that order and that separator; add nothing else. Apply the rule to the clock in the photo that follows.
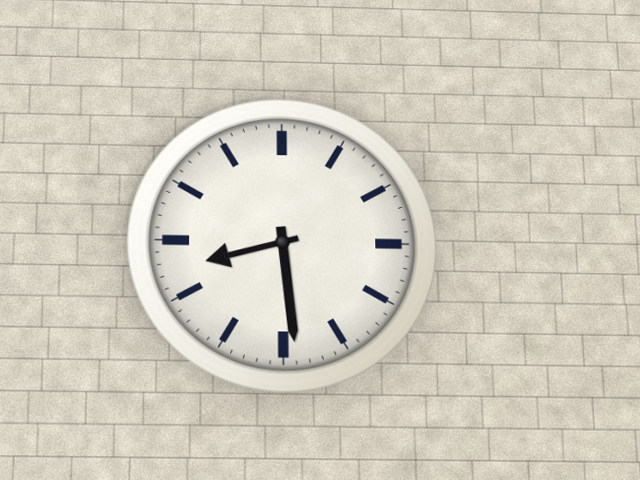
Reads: 8h29
